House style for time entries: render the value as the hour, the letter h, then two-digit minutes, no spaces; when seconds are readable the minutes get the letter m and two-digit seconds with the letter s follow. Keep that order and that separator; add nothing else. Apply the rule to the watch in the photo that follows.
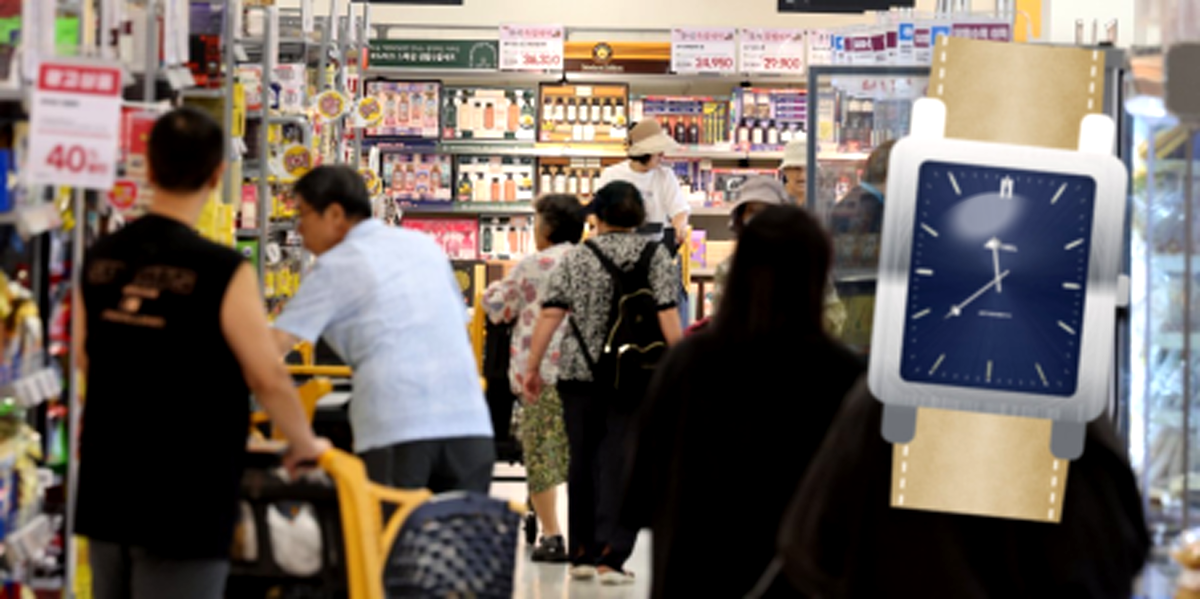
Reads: 11h38
